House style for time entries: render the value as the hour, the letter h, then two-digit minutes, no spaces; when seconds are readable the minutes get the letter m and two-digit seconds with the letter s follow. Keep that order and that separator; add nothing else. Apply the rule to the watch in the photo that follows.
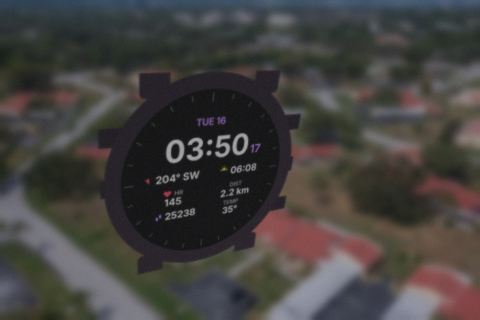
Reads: 3h50m17s
